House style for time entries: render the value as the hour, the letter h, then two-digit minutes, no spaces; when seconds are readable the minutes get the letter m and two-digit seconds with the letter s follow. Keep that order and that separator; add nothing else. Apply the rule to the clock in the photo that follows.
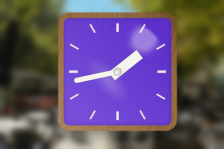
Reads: 1h43
